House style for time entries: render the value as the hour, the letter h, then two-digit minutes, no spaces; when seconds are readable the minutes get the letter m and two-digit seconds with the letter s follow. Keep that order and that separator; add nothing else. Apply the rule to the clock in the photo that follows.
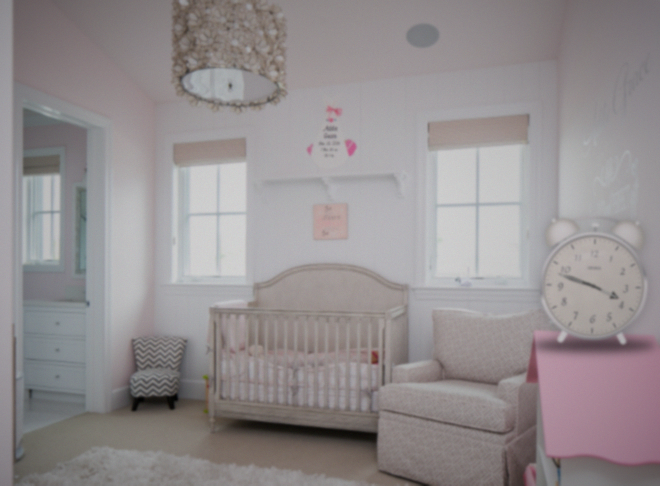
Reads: 3h48
